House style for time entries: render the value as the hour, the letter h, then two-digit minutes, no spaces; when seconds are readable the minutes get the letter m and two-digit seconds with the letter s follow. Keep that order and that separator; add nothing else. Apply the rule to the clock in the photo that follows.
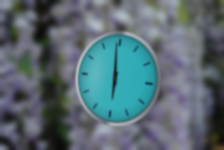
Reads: 5h59
